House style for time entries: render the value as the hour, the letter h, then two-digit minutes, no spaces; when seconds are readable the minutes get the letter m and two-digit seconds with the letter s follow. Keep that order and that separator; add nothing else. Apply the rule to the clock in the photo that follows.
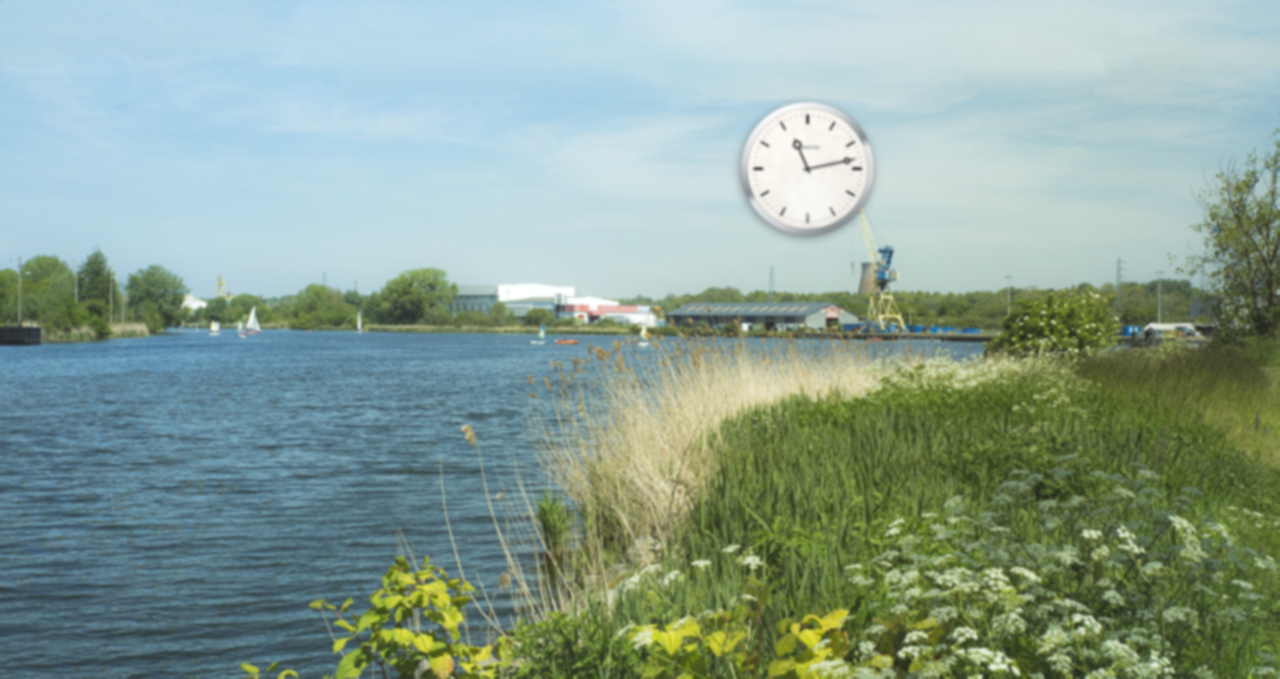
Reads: 11h13
